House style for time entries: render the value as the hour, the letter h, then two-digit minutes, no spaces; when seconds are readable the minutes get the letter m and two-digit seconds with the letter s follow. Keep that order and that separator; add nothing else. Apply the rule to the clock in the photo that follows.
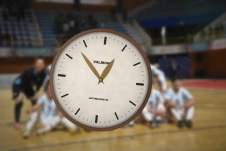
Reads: 12h53
